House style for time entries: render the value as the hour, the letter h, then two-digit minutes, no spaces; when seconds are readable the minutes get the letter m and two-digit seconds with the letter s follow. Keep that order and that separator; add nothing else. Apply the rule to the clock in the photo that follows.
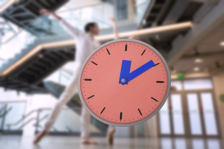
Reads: 12h09
